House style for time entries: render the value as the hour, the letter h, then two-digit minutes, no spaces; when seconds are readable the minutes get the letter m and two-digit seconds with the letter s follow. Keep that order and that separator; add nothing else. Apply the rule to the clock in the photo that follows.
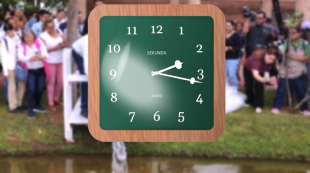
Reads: 2h17
